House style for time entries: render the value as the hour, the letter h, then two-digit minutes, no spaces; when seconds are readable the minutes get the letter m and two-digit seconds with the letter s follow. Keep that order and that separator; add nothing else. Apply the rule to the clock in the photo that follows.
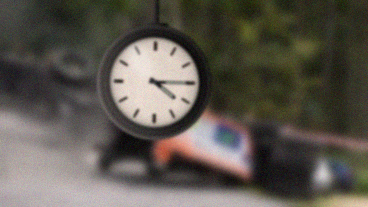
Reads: 4h15
